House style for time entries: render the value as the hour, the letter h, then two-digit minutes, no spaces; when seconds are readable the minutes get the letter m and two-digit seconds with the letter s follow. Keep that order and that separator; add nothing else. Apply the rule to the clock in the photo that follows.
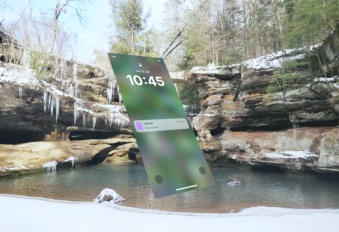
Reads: 10h45
